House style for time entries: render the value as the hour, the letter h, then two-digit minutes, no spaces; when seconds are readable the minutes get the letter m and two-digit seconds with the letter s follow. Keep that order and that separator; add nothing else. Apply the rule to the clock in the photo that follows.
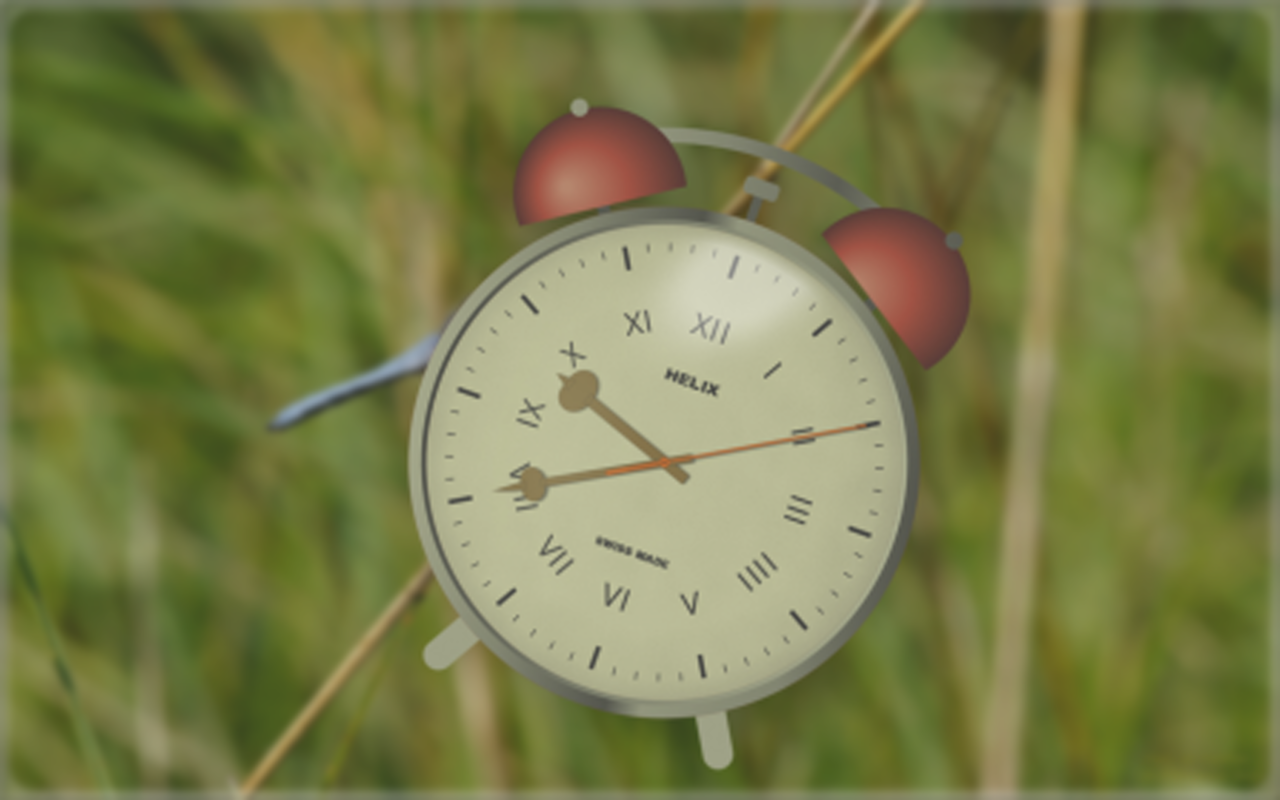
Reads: 9h40m10s
